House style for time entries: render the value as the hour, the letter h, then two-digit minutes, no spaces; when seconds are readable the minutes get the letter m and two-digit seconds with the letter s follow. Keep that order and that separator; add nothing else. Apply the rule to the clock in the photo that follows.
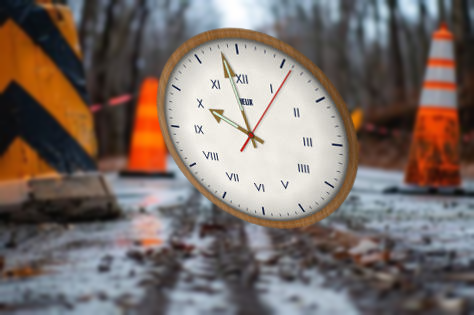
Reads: 9h58m06s
